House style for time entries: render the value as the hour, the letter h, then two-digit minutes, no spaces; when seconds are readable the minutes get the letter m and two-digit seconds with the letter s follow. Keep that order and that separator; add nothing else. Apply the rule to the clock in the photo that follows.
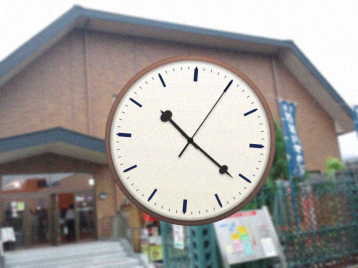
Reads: 10h21m05s
